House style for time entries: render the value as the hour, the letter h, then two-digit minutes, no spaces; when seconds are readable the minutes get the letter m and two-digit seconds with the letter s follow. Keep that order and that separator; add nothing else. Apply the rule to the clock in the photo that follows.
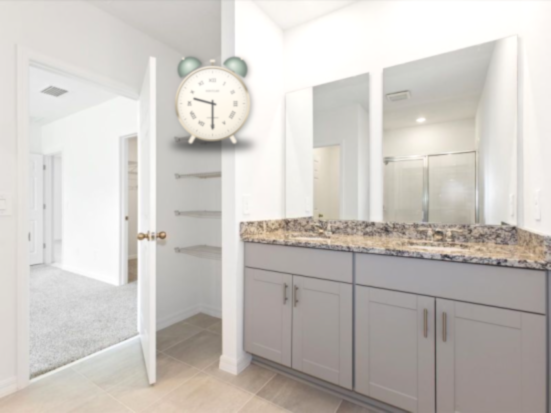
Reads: 9h30
